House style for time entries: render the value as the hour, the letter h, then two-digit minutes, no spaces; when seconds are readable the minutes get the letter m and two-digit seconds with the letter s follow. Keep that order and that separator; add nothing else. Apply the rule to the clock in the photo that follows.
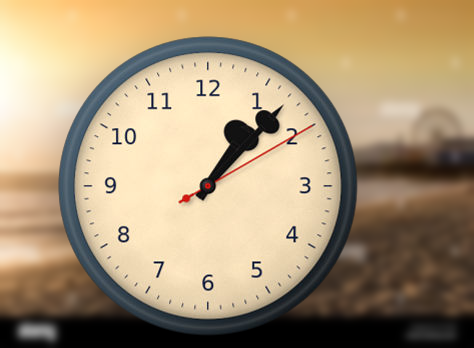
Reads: 1h07m10s
